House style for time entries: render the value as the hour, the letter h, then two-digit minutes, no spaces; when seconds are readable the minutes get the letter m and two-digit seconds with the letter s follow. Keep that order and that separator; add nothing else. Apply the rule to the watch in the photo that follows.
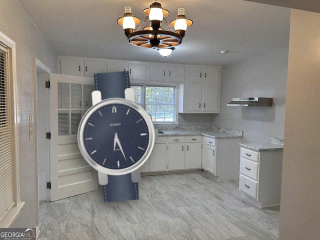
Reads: 6h27
